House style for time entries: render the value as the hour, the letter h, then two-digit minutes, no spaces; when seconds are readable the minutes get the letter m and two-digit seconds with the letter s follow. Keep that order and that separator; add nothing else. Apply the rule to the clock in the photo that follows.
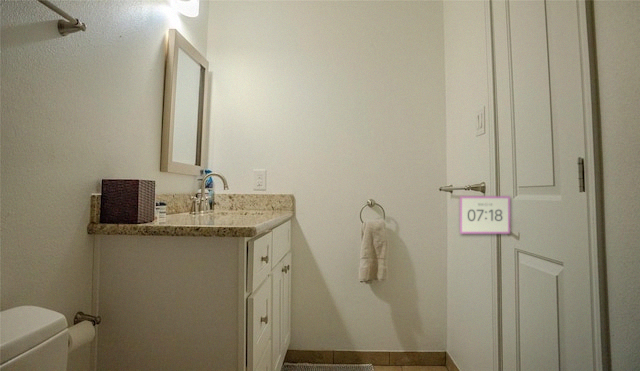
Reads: 7h18
